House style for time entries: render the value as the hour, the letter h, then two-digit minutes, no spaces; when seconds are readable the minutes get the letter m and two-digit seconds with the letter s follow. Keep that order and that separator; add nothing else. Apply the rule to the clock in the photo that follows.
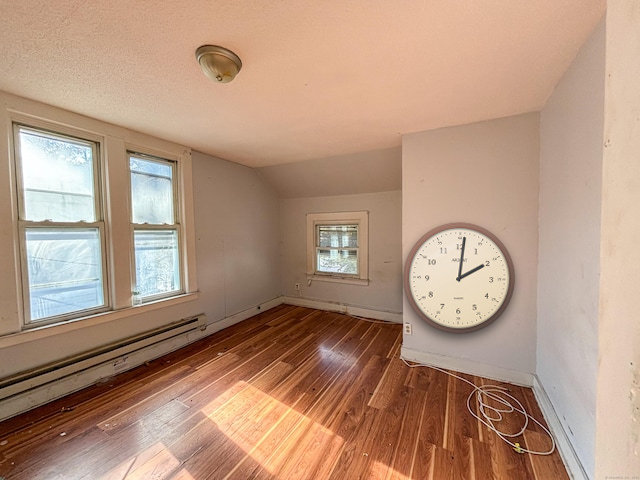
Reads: 2h01
